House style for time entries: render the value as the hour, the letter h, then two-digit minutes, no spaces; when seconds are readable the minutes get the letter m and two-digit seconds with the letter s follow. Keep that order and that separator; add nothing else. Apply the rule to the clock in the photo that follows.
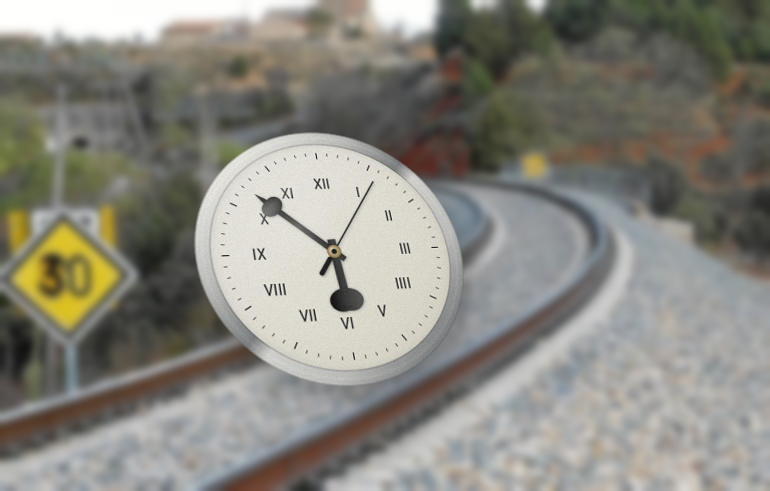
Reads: 5h52m06s
